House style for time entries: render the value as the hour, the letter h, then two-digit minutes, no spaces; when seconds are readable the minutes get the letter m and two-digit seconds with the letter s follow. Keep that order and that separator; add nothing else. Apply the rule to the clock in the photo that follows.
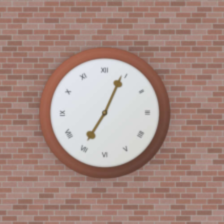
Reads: 7h04
